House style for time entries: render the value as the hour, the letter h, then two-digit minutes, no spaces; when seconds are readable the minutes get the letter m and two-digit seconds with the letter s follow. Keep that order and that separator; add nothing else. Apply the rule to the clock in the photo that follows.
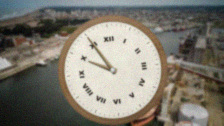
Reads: 9h55
